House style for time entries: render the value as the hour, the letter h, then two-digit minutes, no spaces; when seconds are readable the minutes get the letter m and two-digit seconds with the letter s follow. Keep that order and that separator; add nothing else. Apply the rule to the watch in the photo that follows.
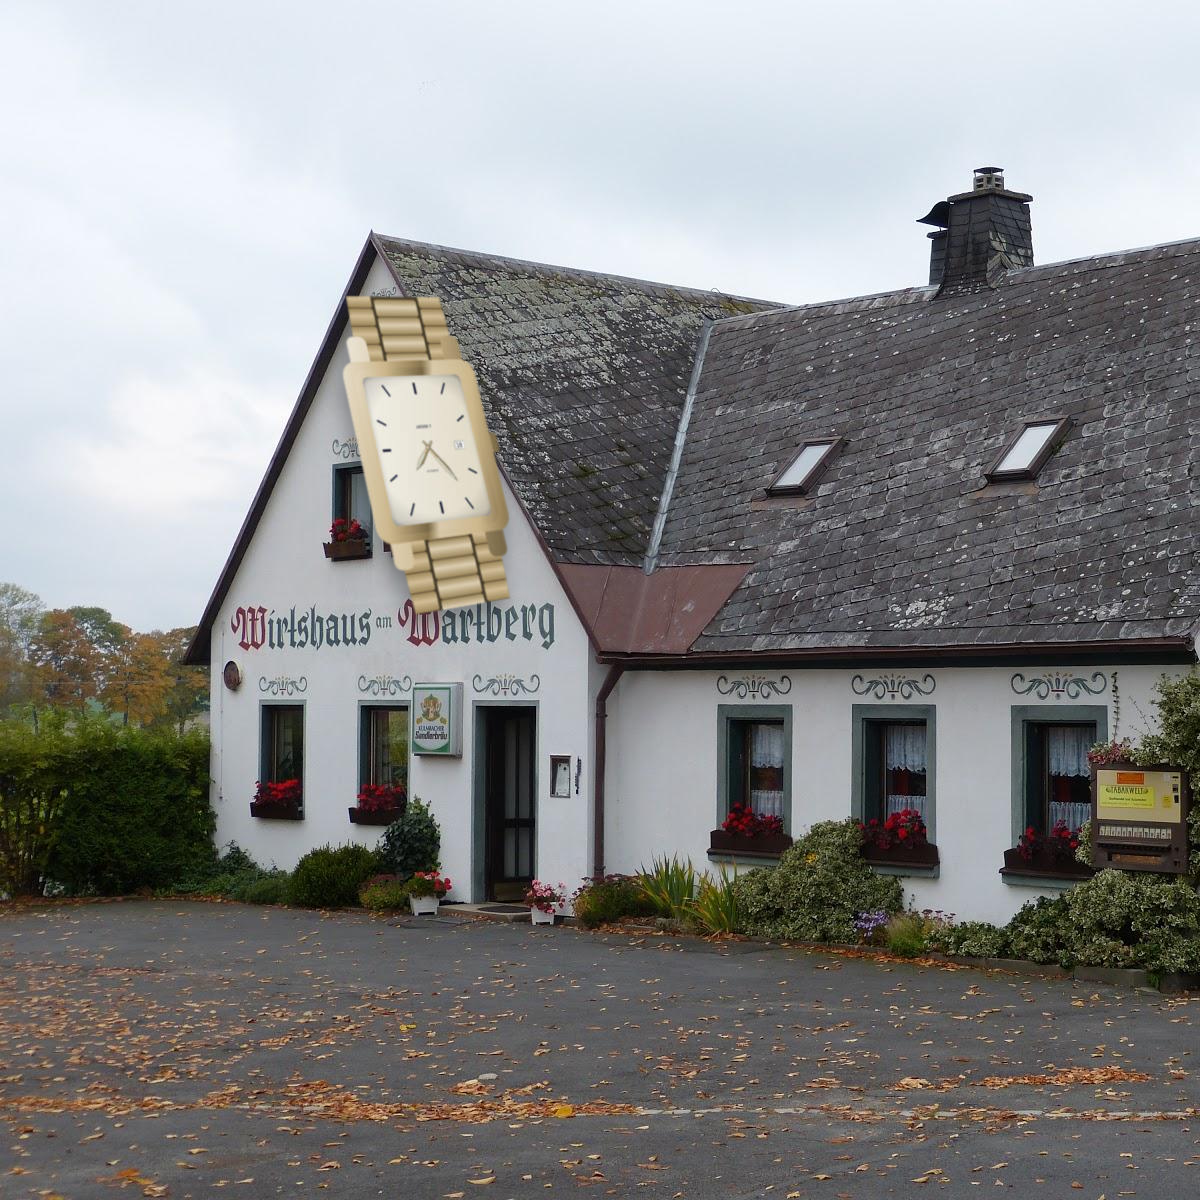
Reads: 7h24
